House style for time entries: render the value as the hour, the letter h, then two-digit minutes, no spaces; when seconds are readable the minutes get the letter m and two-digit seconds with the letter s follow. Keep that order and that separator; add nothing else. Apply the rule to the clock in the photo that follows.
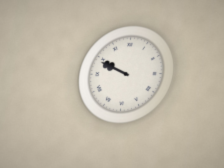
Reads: 9h49
